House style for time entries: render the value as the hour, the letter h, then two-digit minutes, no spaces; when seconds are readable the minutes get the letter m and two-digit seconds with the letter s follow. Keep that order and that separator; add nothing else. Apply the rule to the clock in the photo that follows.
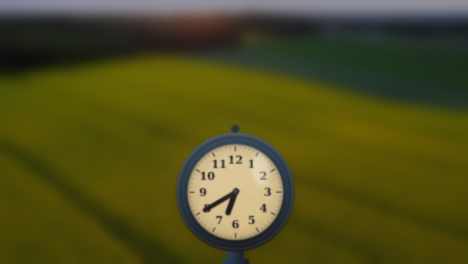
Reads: 6h40
